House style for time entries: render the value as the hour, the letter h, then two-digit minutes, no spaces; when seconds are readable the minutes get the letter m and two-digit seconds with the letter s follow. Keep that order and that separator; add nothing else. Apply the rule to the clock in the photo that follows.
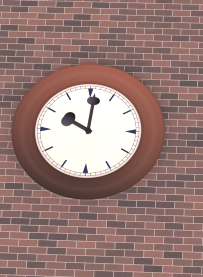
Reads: 10h01
